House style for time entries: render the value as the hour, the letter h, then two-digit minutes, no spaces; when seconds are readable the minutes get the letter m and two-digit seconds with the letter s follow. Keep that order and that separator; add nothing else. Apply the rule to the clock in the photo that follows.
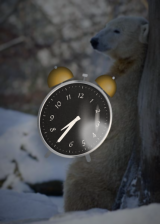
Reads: 7h35
